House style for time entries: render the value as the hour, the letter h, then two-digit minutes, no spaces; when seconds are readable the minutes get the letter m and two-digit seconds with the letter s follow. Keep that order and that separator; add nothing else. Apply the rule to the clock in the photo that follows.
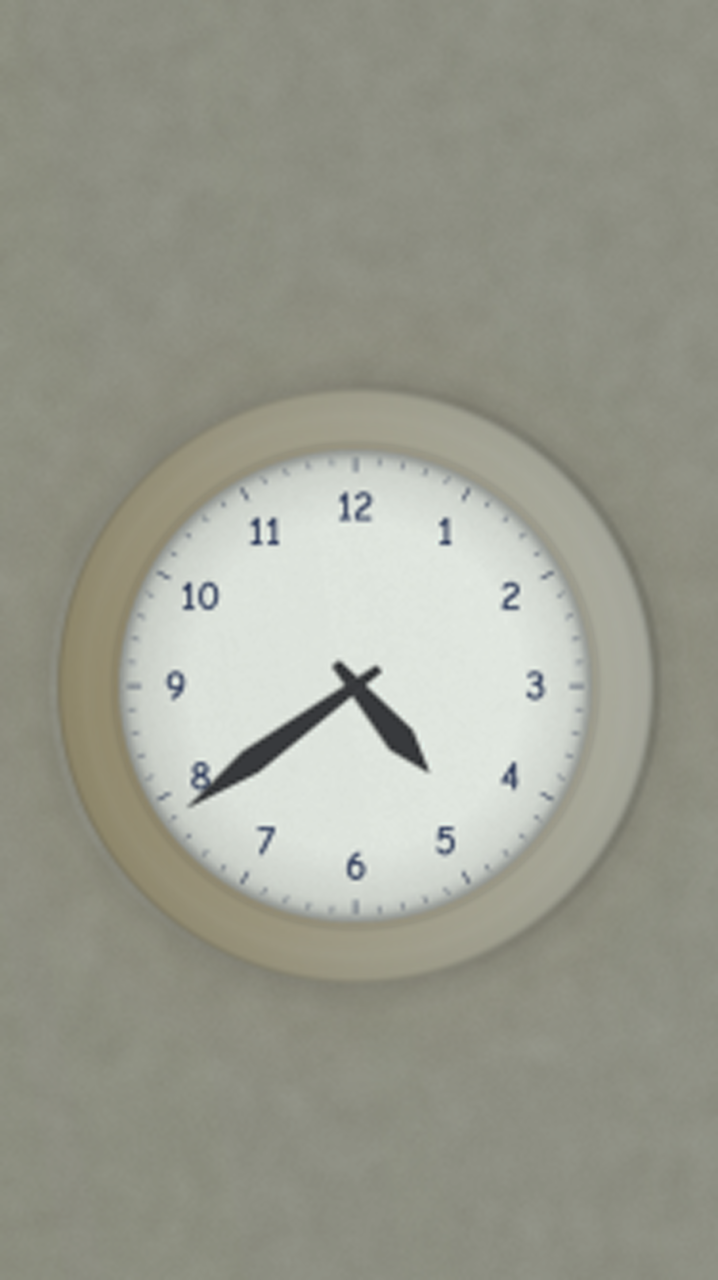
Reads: 4h39
